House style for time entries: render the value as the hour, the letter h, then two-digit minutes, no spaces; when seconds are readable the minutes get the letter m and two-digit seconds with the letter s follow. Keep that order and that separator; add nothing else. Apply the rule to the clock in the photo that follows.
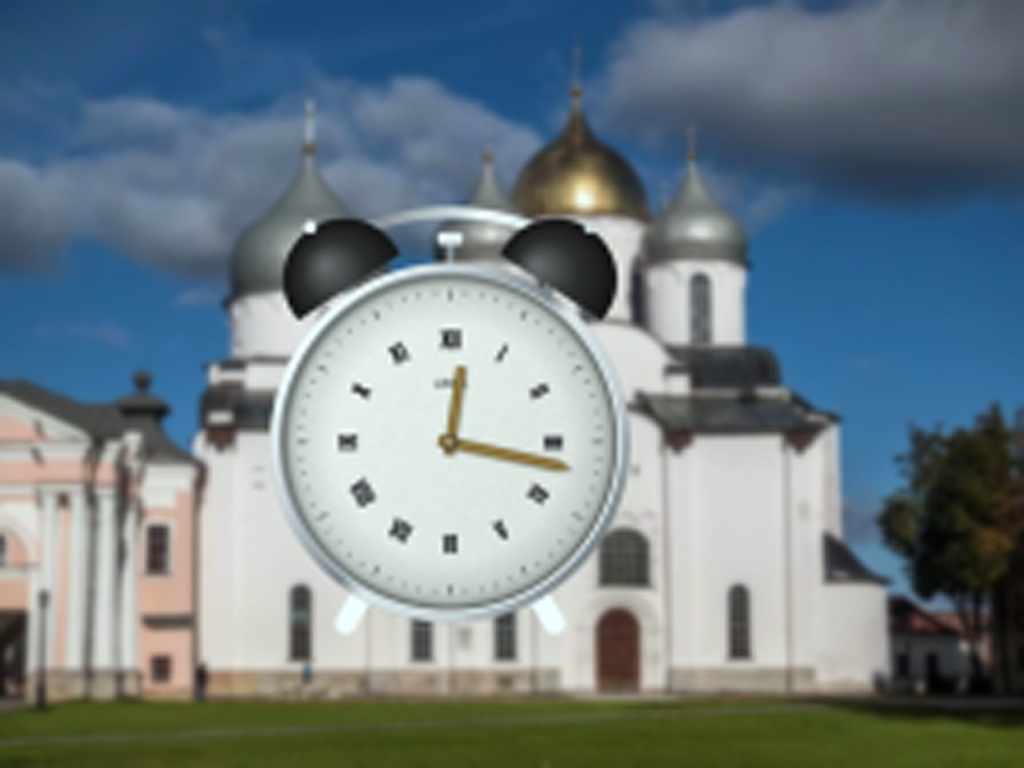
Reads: 12h17
